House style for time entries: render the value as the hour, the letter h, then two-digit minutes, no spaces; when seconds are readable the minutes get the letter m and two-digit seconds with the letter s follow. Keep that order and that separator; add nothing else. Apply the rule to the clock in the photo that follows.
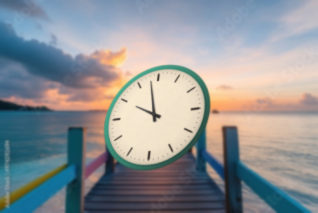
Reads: 9h58
